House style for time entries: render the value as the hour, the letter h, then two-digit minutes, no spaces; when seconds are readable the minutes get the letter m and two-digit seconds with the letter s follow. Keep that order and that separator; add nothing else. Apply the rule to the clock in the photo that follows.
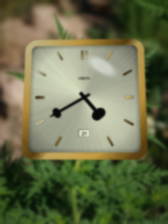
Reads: 4h40
